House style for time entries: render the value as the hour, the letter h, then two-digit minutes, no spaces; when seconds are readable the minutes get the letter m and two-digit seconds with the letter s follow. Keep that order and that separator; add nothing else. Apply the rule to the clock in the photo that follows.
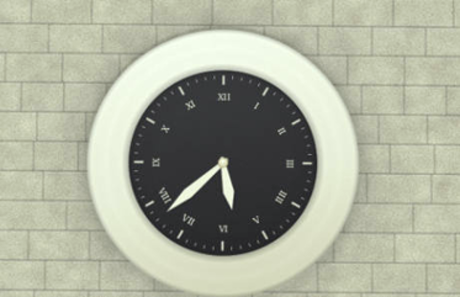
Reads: 5h38
